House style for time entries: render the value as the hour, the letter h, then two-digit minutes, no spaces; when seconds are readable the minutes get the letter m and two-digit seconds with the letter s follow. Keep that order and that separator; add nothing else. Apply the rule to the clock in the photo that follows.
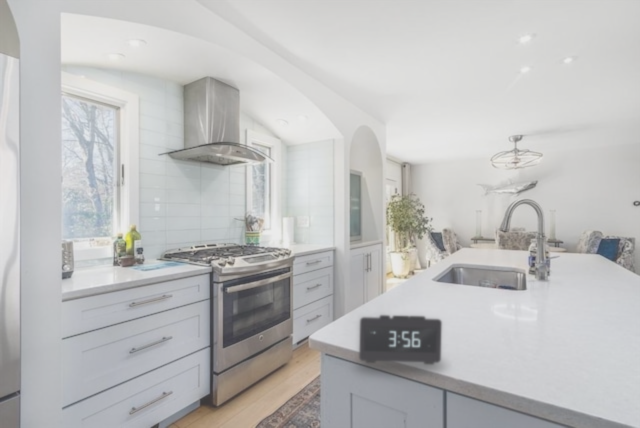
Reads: 3h56
